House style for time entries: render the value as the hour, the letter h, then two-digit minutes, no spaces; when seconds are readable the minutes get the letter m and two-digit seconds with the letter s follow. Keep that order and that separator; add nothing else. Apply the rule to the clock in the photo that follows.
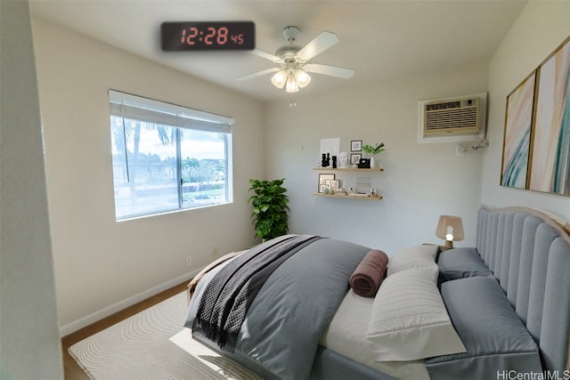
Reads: 12h28m45s
